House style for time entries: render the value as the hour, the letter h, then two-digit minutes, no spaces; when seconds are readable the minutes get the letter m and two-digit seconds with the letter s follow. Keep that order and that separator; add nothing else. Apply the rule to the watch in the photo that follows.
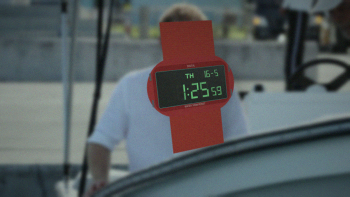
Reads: 1h25m59s
